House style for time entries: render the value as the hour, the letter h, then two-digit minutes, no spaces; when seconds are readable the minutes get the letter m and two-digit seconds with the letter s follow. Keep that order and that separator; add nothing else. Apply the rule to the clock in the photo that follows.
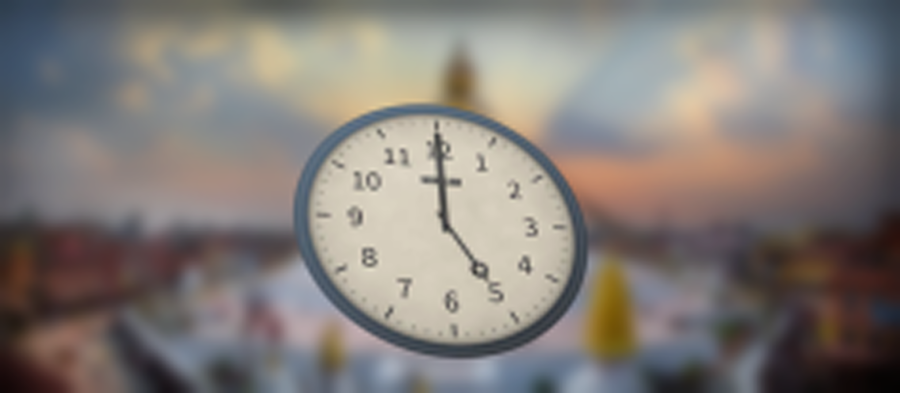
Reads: 5h00
